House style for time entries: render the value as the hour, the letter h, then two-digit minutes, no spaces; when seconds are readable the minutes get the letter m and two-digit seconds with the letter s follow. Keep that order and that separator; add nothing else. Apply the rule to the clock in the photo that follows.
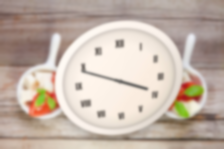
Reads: 3h49
